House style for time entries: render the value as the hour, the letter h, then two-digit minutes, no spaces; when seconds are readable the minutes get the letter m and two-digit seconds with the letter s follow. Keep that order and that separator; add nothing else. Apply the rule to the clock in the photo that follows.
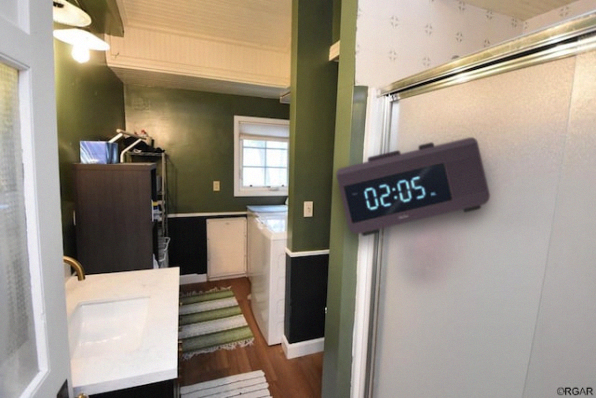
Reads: 2h05
